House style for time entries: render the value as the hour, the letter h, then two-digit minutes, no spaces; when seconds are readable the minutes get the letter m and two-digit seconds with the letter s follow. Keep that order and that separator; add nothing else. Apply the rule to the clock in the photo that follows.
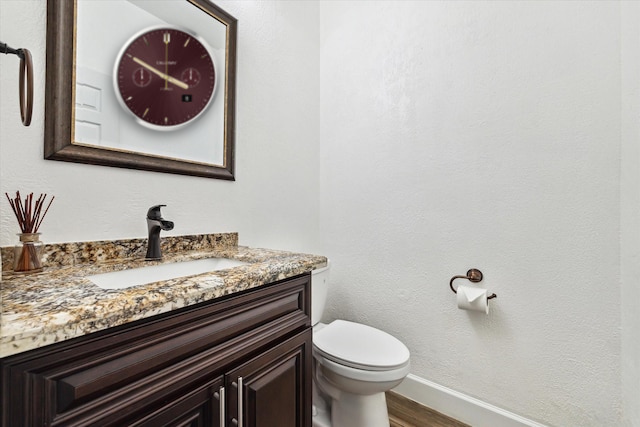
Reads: 3h50
